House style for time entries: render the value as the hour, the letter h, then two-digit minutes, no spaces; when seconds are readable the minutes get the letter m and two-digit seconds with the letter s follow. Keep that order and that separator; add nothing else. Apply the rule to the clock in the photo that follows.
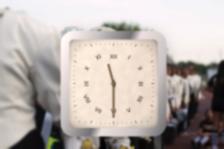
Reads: 11h30
